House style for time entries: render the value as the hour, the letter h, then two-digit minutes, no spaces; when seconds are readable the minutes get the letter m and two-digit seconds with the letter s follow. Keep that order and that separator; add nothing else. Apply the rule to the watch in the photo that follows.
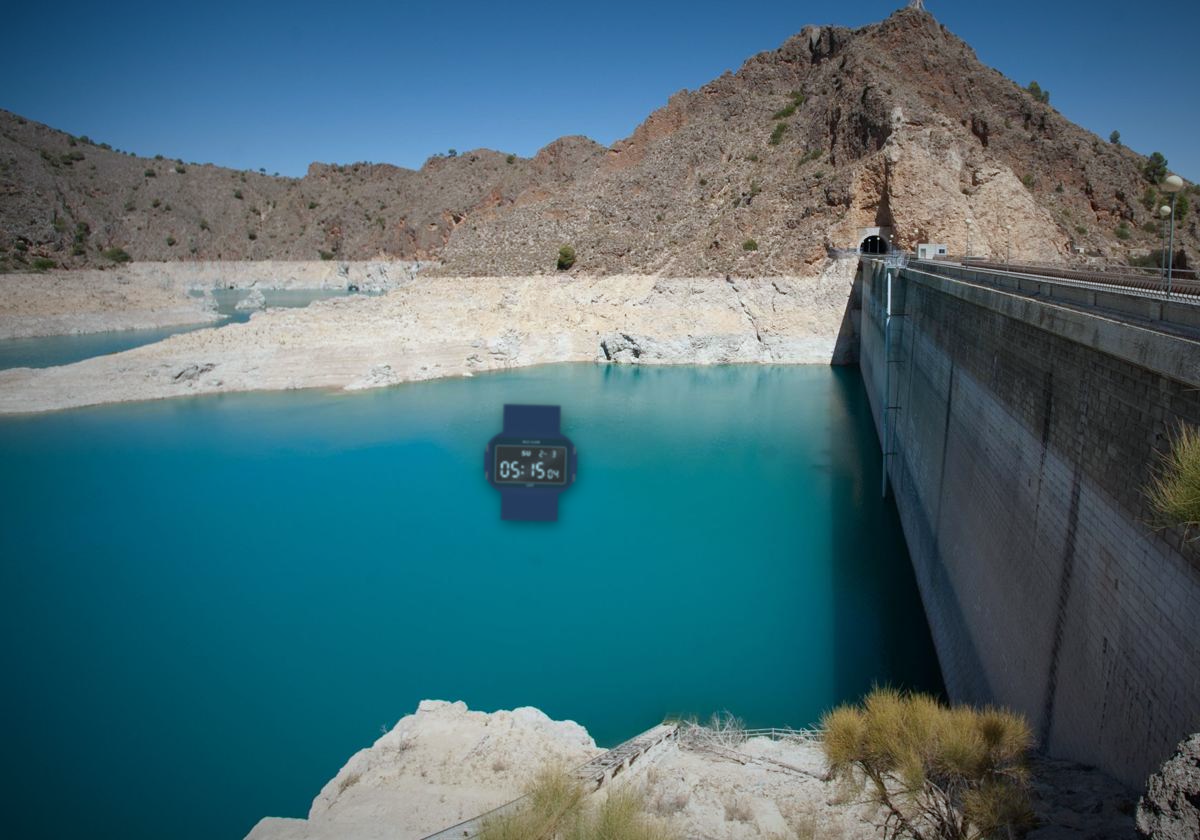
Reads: 5h15
